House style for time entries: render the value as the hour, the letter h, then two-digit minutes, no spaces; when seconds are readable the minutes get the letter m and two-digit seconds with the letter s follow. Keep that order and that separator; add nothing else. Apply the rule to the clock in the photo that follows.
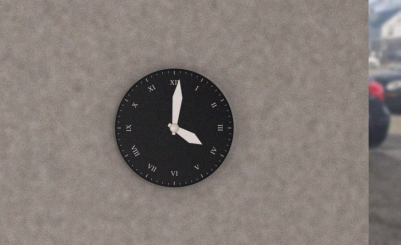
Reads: 4h01
